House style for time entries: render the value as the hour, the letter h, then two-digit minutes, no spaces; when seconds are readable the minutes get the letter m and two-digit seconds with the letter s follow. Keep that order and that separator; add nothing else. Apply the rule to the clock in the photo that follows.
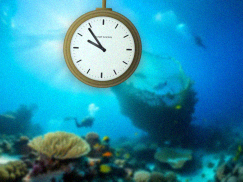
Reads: 9h54
